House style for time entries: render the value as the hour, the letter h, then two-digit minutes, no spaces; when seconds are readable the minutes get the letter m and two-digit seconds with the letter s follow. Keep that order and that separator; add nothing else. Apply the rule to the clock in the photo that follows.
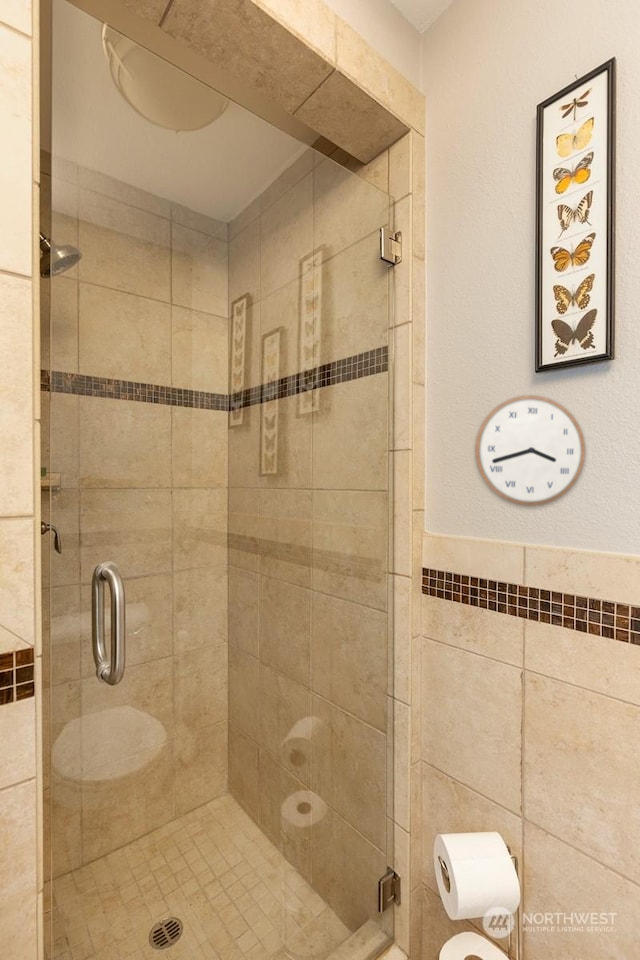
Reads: 3h42
